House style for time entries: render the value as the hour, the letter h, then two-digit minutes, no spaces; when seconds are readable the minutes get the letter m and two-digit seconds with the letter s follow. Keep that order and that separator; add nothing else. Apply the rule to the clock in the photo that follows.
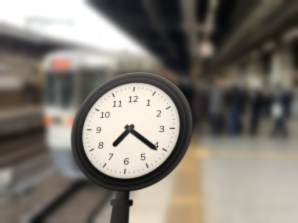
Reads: 7h21
